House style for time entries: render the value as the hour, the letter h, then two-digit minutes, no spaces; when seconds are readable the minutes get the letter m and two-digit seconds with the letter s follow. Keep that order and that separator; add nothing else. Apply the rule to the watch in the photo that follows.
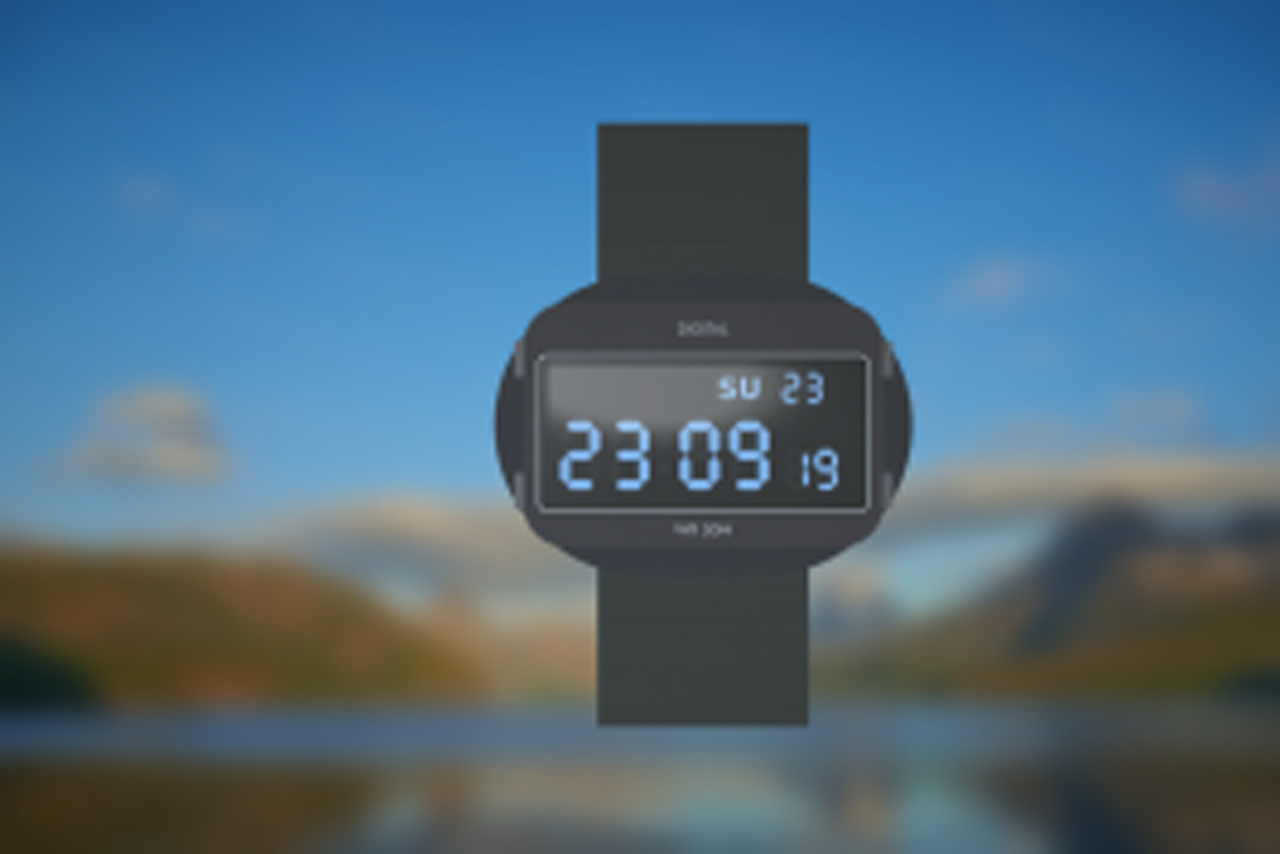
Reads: 23h09m19s
